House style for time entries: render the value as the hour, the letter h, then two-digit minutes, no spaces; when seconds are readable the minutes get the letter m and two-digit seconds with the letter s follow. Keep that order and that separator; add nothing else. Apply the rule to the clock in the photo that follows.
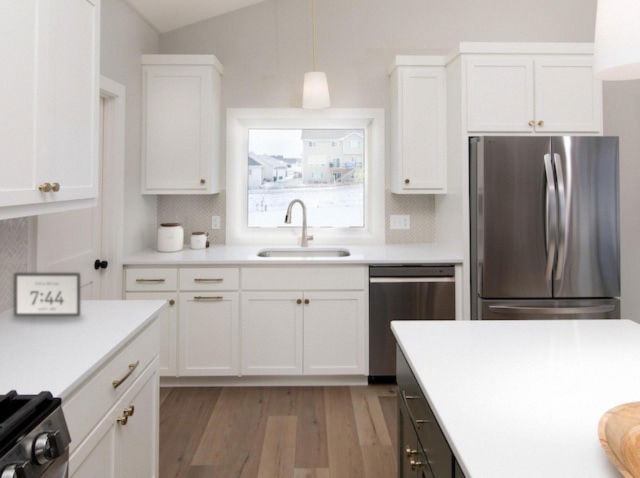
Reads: 7h44
